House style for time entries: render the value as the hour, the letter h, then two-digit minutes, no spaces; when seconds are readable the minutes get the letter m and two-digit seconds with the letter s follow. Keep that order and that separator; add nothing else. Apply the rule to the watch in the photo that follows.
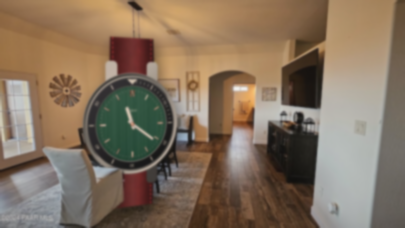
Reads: 11h21
